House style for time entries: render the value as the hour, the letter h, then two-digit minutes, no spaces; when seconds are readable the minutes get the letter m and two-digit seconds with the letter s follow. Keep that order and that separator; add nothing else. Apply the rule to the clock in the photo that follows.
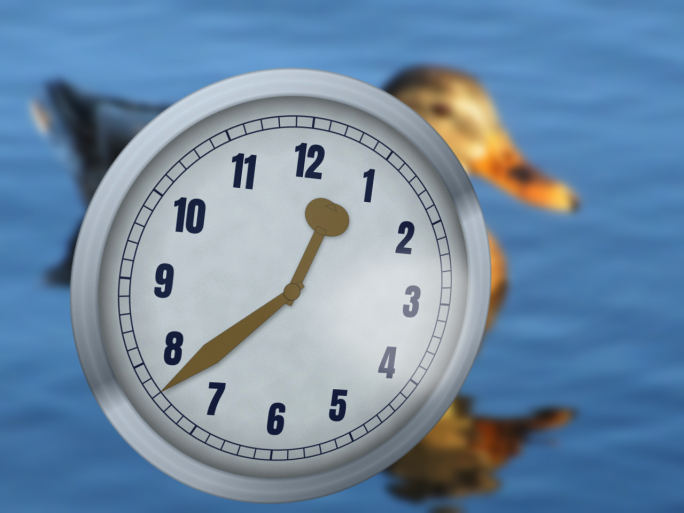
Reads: 12h38
